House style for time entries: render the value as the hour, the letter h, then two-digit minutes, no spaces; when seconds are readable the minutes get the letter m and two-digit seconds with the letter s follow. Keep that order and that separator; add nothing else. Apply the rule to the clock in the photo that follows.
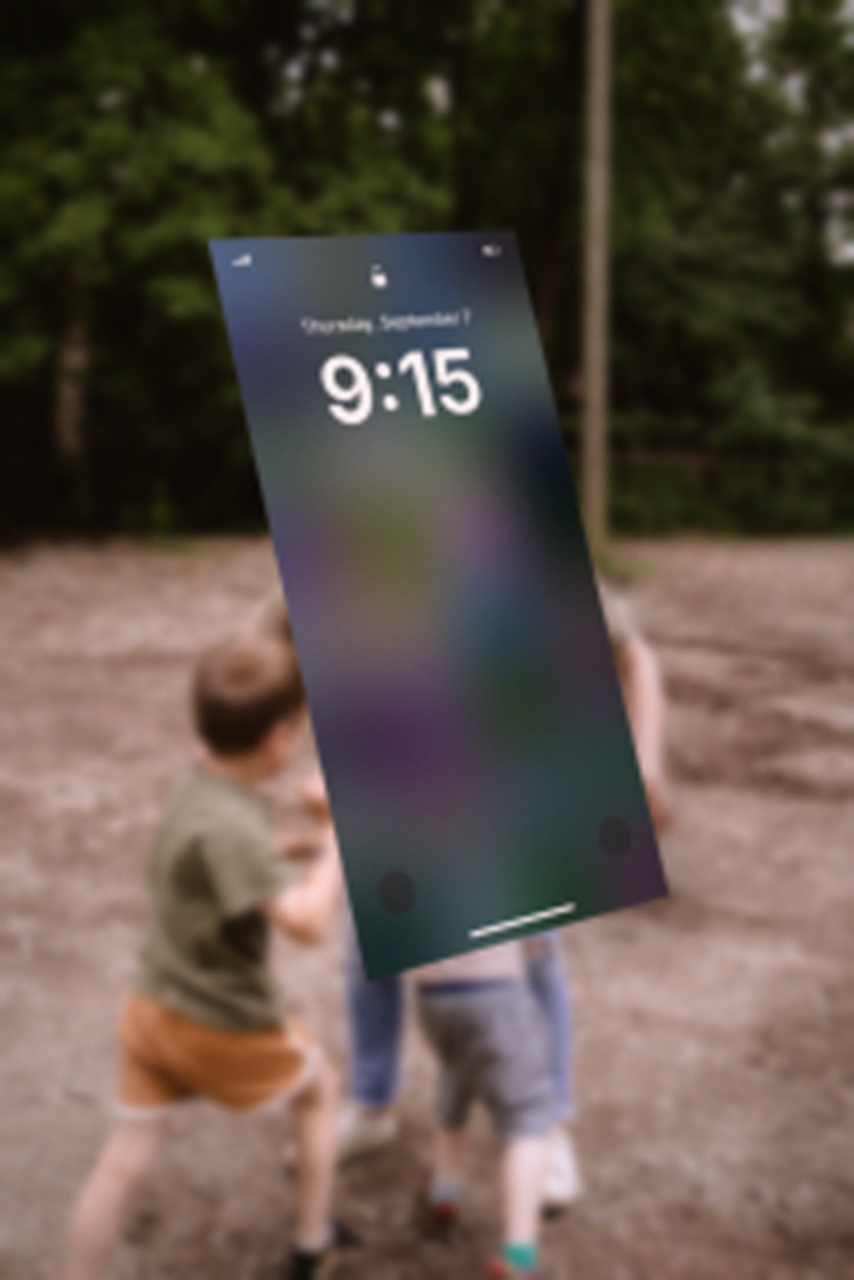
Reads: 9h15
